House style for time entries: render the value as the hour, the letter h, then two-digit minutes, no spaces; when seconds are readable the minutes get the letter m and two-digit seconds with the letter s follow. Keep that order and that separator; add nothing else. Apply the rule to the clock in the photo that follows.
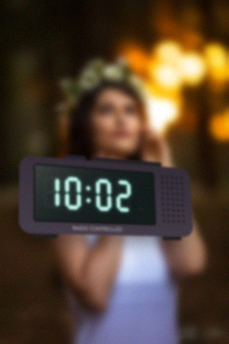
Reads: 10h02
